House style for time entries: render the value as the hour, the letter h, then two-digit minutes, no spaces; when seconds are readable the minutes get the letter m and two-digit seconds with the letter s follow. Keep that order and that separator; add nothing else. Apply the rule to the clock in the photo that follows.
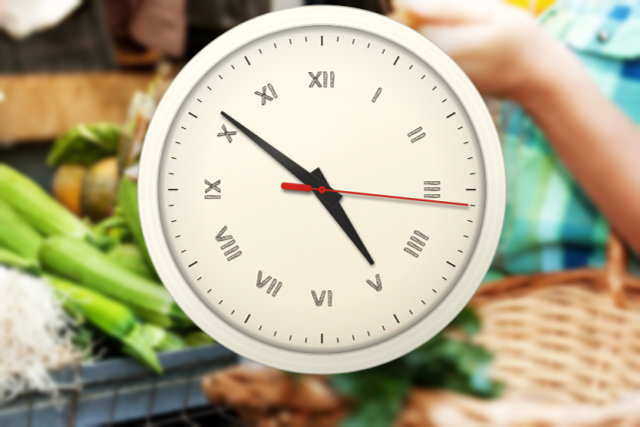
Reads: 4h51m16s
